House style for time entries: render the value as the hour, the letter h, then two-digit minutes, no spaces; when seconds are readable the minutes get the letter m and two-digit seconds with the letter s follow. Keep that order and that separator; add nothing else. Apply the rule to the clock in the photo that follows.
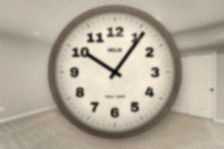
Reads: 10h06
